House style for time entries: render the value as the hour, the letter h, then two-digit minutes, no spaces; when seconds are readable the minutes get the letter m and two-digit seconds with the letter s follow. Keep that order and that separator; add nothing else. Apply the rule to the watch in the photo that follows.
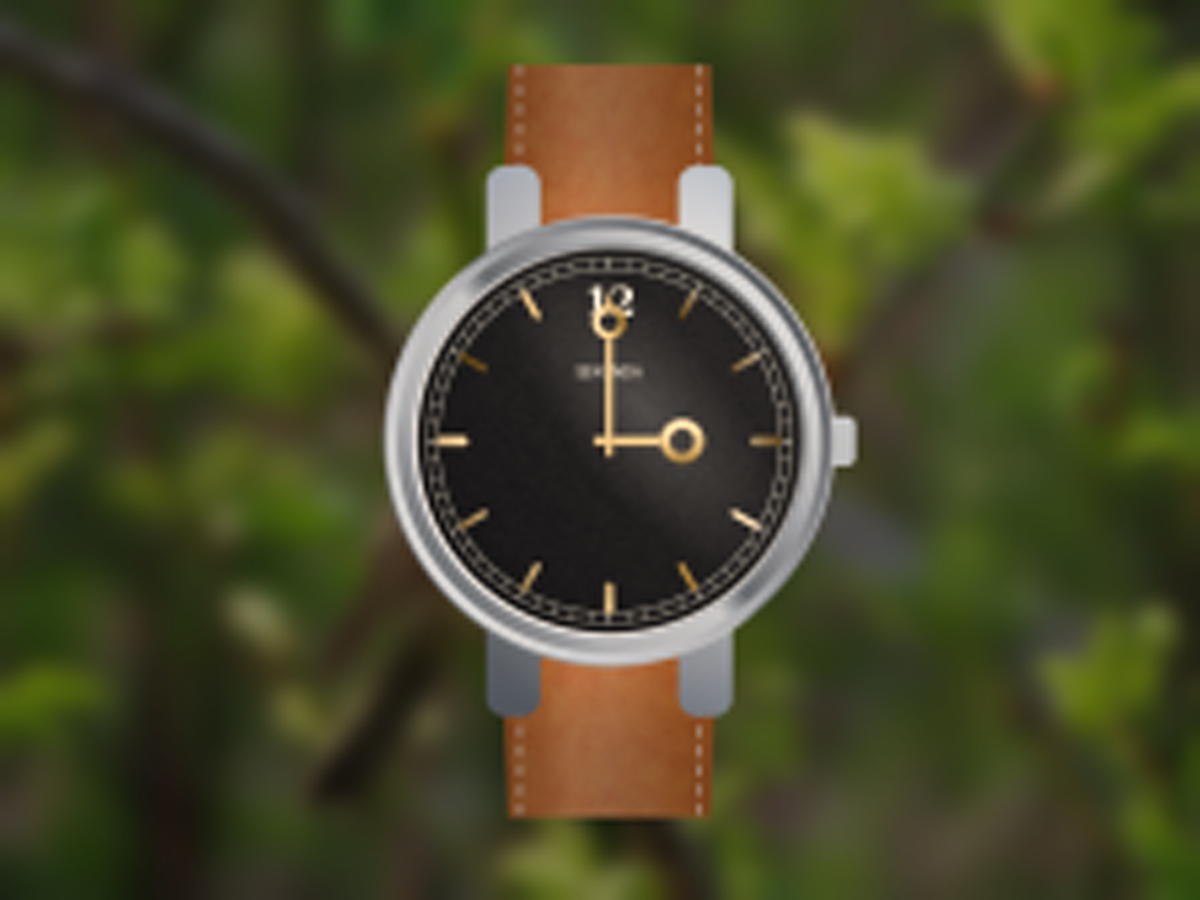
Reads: 3h00
